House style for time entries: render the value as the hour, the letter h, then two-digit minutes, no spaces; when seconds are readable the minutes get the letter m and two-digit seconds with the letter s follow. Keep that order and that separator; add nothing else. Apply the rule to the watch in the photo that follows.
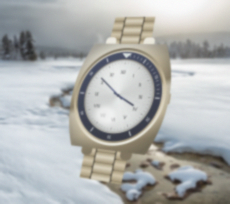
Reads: 3h51
